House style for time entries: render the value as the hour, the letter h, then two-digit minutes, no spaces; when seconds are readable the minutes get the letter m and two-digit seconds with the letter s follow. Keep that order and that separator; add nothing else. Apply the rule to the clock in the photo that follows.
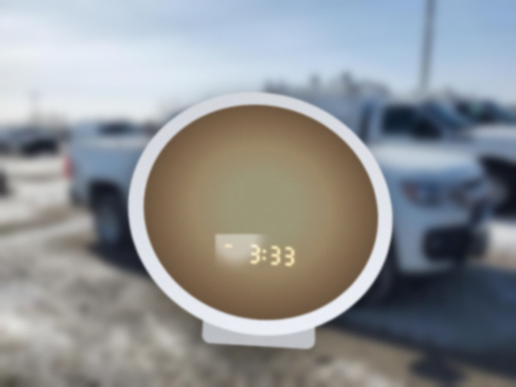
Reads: 3h33
